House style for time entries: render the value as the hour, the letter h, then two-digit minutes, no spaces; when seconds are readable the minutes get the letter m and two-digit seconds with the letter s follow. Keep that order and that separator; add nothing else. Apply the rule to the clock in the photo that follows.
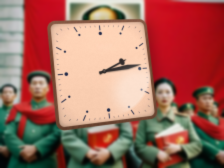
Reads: 2h14
